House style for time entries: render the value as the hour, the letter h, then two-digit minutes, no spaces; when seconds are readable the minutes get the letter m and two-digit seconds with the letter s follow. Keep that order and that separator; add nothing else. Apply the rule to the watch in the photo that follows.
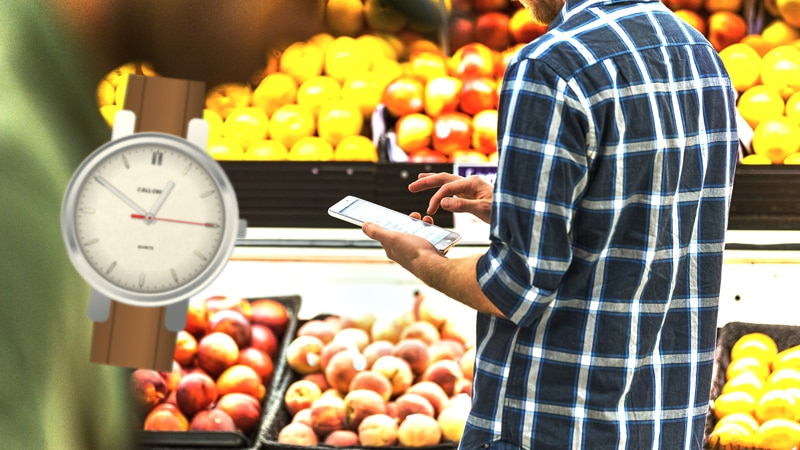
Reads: 12h50m15s
